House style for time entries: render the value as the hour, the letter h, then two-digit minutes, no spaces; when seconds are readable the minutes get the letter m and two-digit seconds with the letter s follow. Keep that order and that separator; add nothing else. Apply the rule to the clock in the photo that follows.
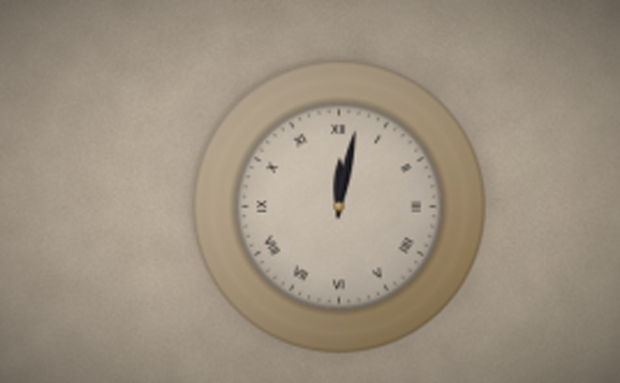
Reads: 12h02
